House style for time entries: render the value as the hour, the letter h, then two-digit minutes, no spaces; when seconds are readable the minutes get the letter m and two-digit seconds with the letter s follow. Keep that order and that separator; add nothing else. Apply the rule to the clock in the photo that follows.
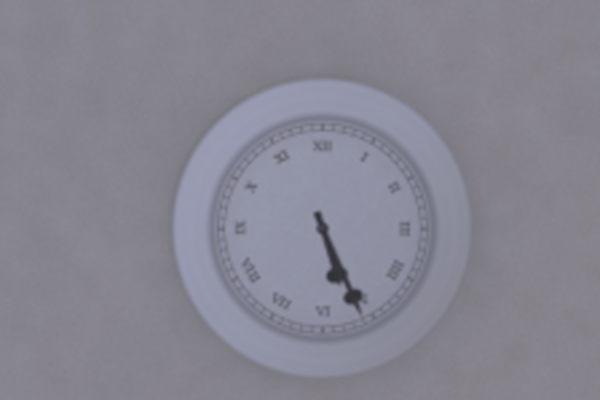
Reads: 5h26
